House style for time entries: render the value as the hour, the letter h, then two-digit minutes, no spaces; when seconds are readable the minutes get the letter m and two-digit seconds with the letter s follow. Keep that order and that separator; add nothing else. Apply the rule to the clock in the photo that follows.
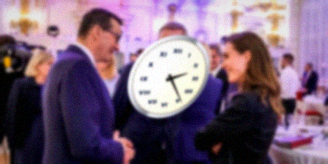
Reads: 2h24
